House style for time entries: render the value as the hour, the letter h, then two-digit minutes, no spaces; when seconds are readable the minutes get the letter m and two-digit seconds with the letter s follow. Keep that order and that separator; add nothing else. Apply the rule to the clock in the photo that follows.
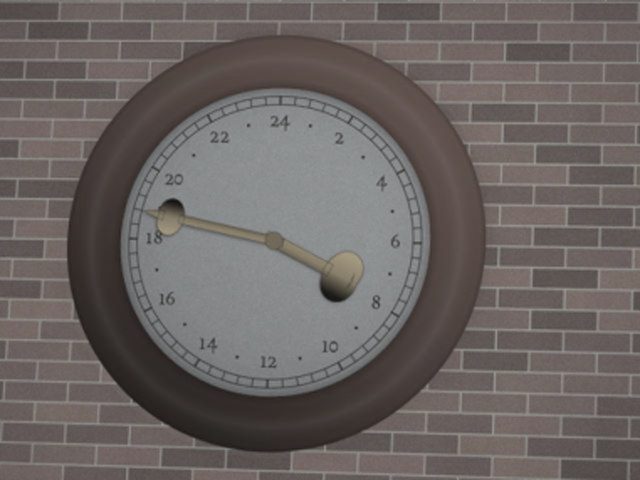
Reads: 7h47
